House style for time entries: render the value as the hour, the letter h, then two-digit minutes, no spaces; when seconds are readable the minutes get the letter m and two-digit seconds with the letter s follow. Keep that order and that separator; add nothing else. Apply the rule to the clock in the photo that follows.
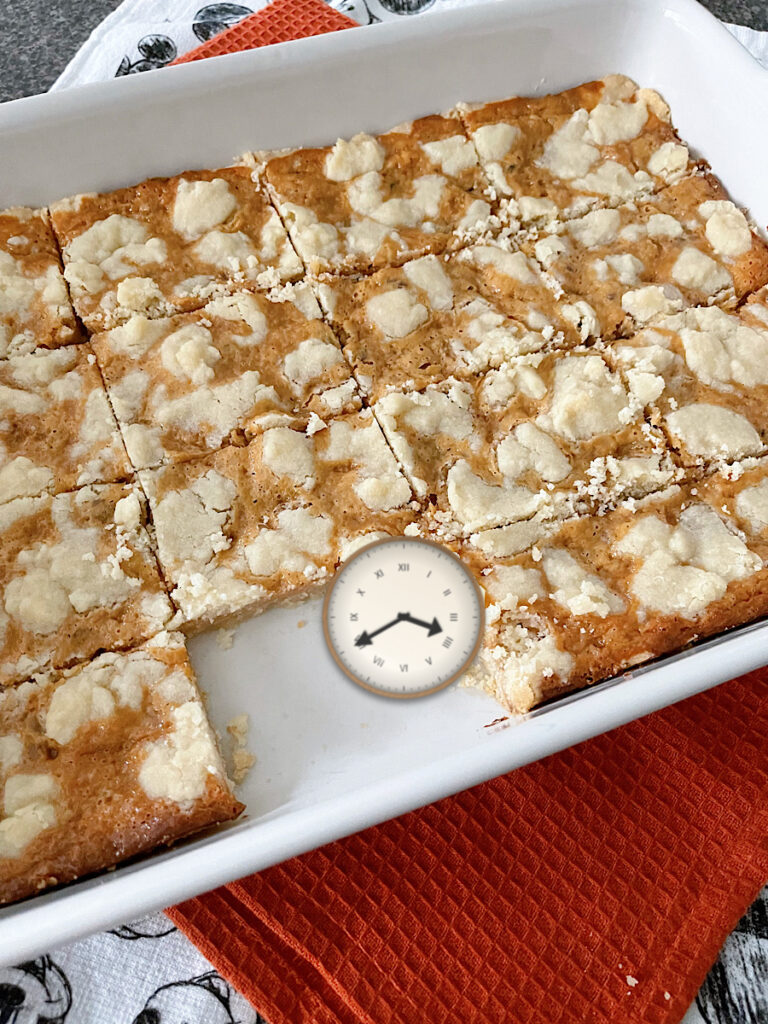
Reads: 3h40
